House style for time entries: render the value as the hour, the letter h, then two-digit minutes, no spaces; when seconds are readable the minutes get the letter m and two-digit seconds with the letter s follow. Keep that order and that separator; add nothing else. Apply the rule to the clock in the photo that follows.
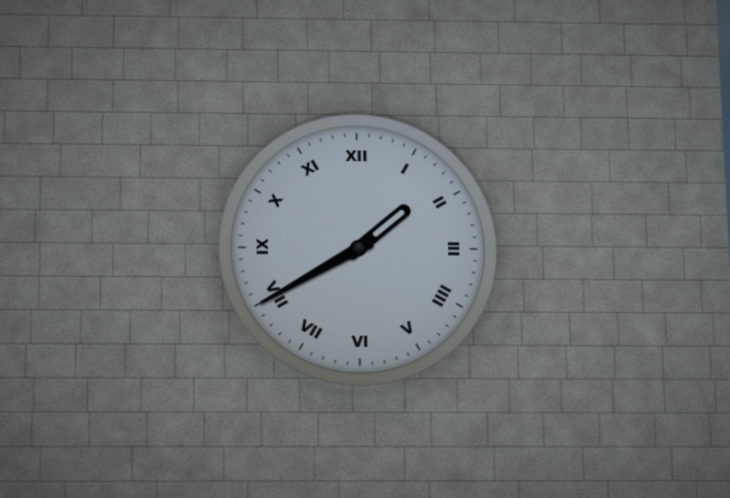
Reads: 1h40
